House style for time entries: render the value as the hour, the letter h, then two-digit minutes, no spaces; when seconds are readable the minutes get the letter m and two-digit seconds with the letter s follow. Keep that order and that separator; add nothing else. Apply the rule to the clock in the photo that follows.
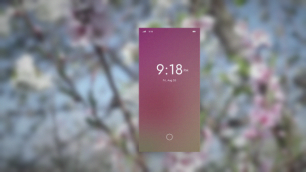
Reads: 9h18
